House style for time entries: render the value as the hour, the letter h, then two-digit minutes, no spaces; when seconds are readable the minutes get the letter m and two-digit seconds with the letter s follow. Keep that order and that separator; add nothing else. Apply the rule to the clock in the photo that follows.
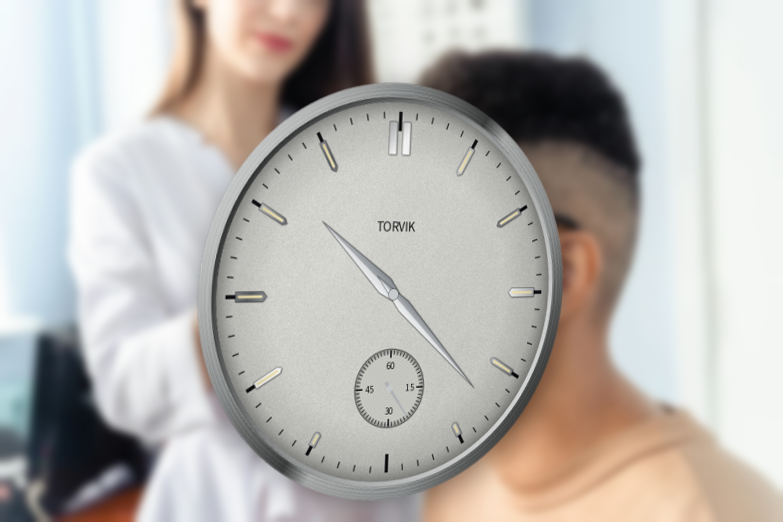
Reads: 10h22m24s
